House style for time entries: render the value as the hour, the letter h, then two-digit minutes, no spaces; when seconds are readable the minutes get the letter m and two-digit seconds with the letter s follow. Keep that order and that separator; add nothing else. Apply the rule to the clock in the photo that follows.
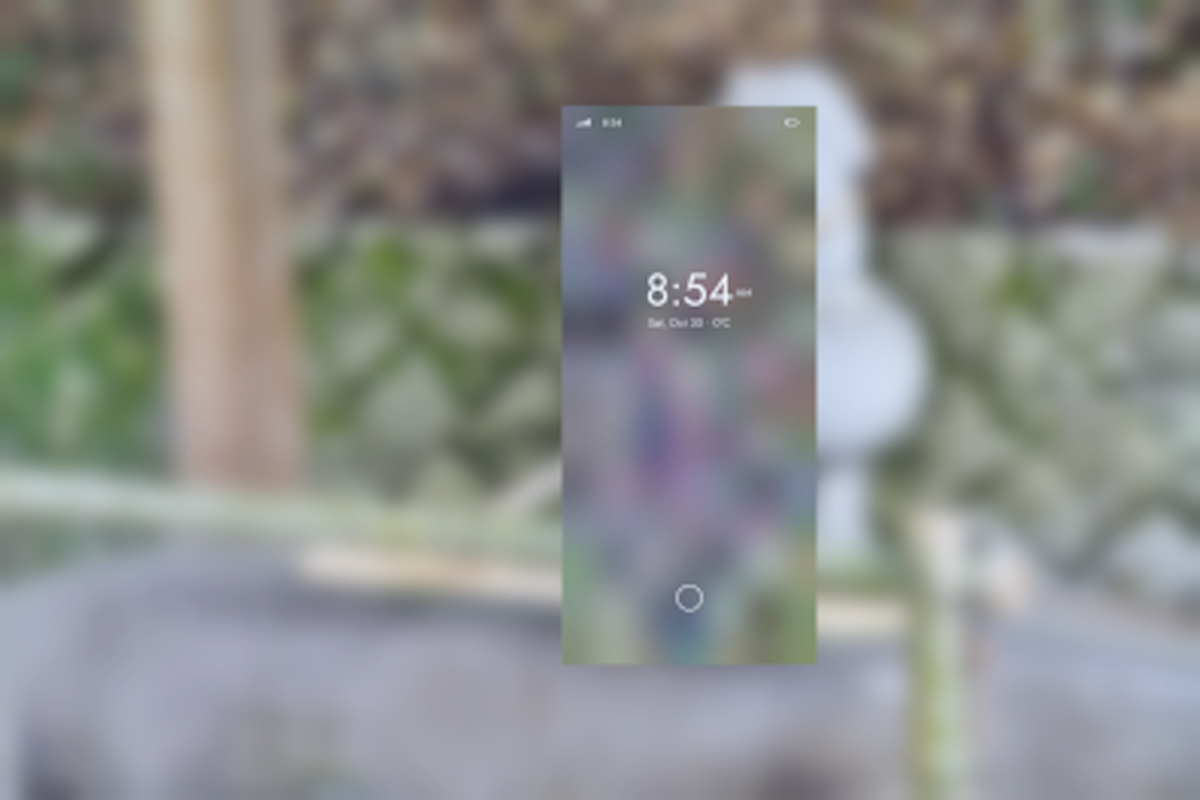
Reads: 8h54
